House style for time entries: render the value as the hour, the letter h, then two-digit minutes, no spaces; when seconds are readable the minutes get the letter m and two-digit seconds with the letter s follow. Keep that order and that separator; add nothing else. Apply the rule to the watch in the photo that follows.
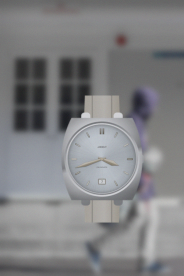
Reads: 3h42
